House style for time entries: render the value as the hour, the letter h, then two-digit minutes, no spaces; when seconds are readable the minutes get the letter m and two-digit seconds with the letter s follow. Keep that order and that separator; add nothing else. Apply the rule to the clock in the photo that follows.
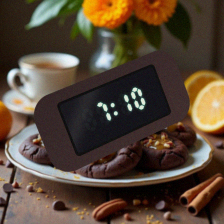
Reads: 7h10
